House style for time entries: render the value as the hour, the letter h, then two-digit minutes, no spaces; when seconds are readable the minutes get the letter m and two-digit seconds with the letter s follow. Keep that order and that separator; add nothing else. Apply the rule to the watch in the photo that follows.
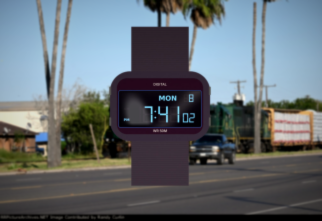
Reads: 7h41m02s
